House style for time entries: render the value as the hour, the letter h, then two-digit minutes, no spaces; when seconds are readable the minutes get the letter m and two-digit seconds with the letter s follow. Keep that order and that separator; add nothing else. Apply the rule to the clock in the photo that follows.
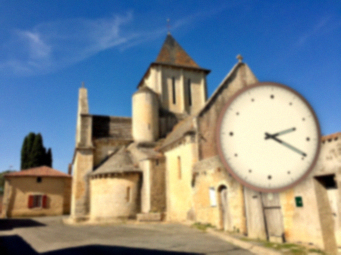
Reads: 2h19
